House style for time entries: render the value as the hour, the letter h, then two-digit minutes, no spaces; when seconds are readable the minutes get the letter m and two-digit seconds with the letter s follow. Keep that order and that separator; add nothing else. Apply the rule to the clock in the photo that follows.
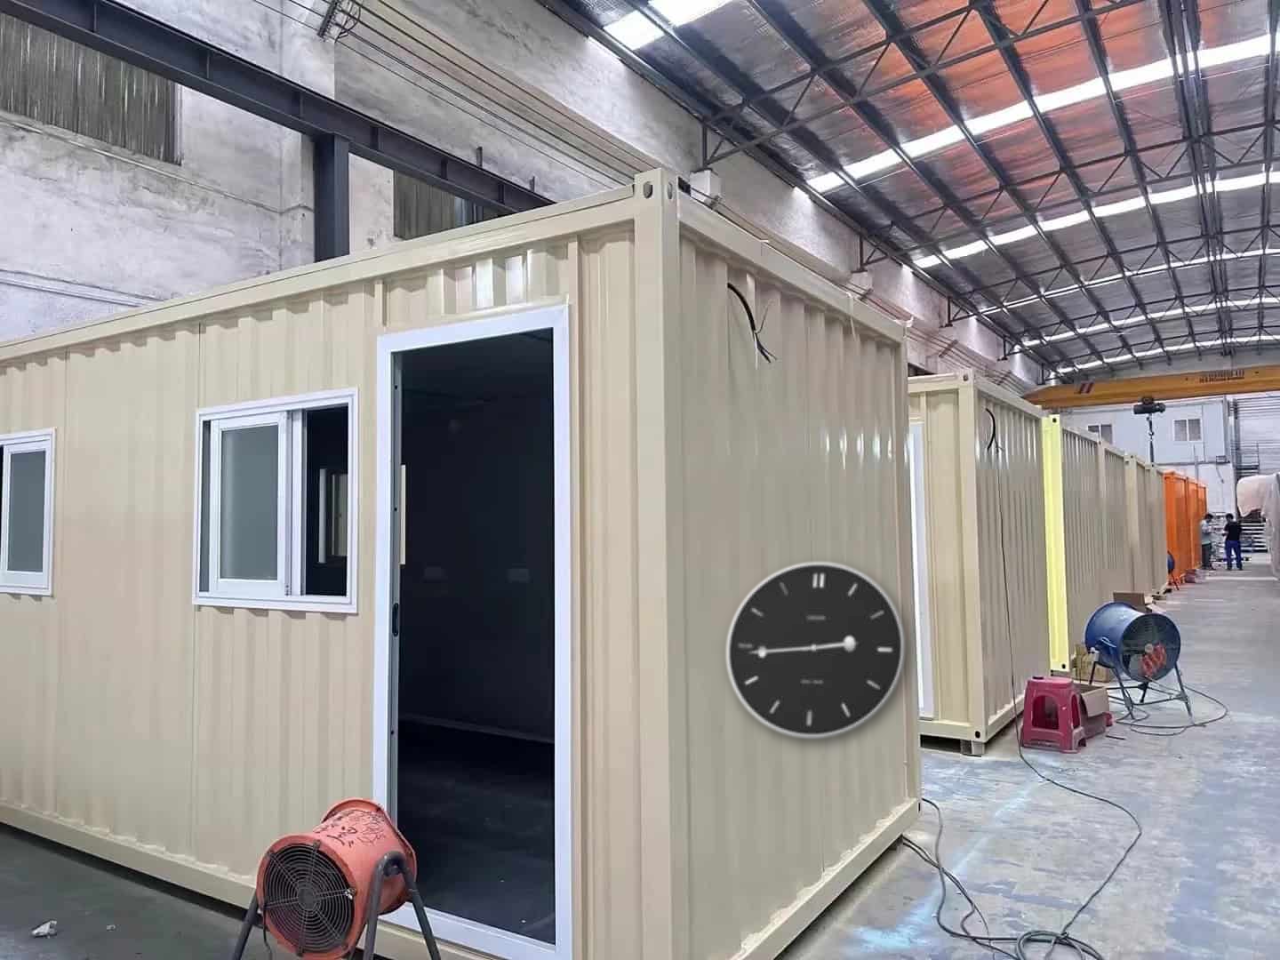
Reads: 2h44
